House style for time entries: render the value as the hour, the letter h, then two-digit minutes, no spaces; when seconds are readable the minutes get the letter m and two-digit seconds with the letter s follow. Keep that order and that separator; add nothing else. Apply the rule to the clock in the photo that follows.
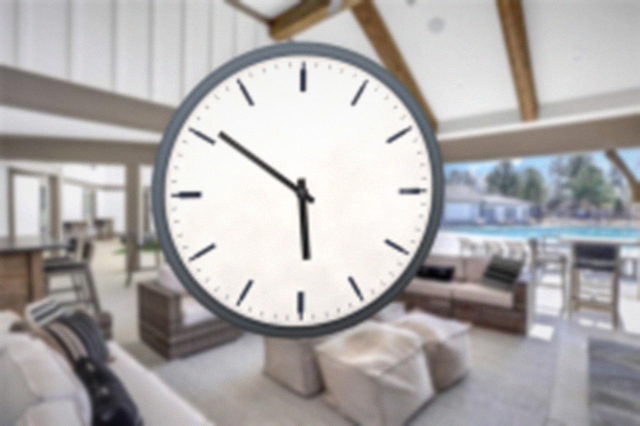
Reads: 5h51
